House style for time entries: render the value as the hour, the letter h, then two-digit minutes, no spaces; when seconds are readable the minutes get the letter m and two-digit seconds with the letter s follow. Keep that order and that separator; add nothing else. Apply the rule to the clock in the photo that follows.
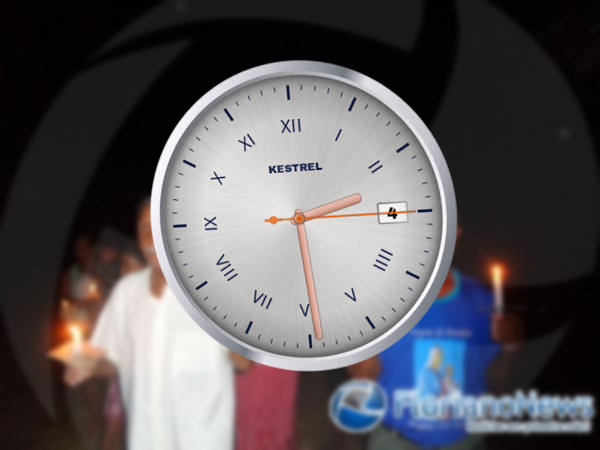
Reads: 2h29m15s
